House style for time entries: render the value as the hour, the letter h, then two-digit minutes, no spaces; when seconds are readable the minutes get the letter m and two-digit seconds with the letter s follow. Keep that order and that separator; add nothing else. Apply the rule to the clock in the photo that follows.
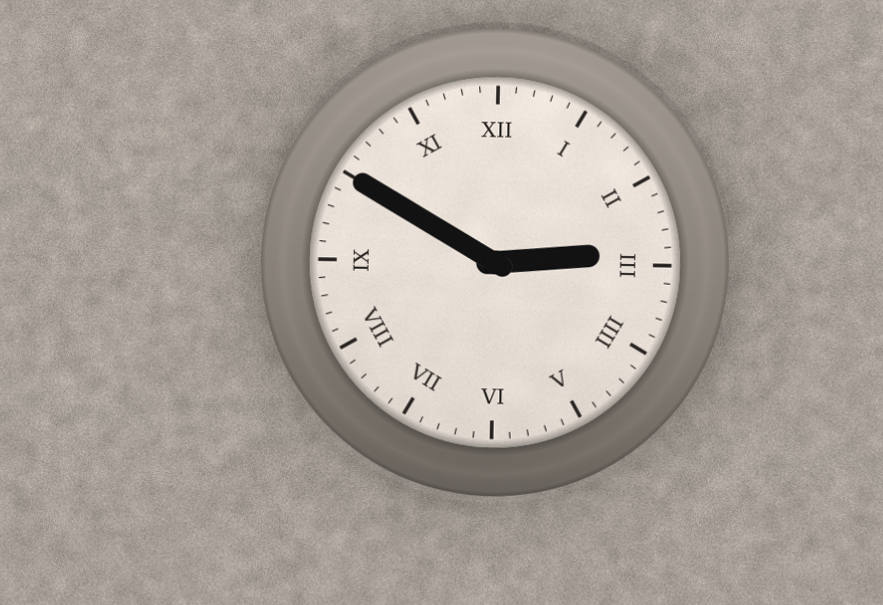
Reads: 2h50
